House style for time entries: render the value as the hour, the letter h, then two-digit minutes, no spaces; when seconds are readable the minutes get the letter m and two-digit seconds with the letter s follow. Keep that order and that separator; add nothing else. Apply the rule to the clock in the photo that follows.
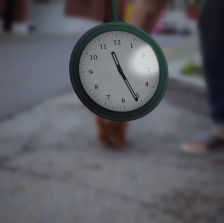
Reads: 11h26
